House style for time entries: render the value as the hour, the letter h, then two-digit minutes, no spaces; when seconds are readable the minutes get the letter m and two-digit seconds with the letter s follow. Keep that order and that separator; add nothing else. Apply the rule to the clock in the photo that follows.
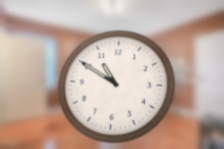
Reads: 10h50
